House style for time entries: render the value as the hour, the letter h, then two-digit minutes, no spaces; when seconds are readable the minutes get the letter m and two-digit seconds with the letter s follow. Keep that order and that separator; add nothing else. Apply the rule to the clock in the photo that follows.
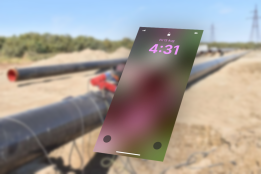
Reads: 4h31
